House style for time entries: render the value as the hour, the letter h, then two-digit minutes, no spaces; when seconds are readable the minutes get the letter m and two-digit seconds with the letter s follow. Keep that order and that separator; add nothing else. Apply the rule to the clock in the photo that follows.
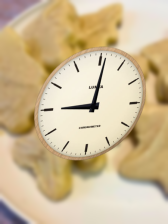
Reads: 9h01
